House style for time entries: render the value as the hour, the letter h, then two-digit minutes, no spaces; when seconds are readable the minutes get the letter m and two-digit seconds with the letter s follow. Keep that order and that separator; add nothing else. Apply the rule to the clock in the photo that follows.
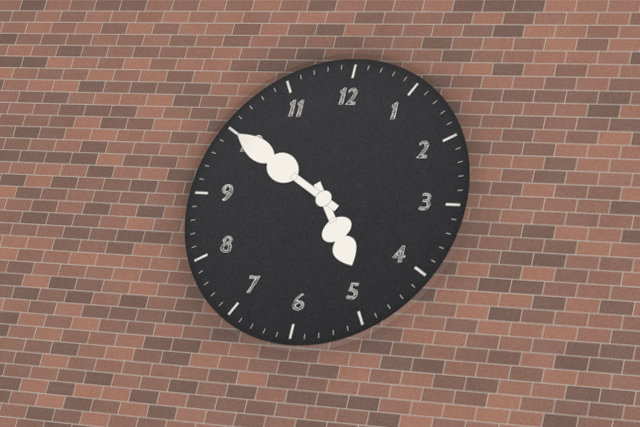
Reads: 4h50
